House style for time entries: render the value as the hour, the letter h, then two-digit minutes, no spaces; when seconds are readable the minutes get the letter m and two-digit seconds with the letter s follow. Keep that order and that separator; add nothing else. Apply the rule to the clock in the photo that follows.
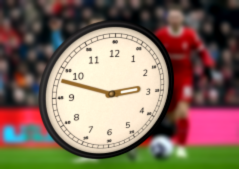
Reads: 2h48
